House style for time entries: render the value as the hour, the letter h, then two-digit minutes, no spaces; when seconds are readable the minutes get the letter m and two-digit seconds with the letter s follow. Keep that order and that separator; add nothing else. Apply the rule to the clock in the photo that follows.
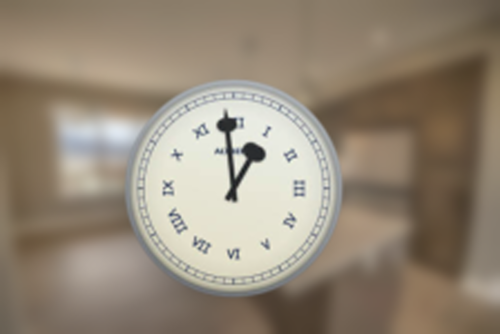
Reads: 12h59
